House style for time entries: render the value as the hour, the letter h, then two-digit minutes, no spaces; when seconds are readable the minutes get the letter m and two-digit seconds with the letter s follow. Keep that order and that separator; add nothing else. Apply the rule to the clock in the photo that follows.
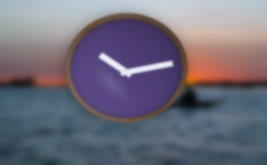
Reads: 10h13
